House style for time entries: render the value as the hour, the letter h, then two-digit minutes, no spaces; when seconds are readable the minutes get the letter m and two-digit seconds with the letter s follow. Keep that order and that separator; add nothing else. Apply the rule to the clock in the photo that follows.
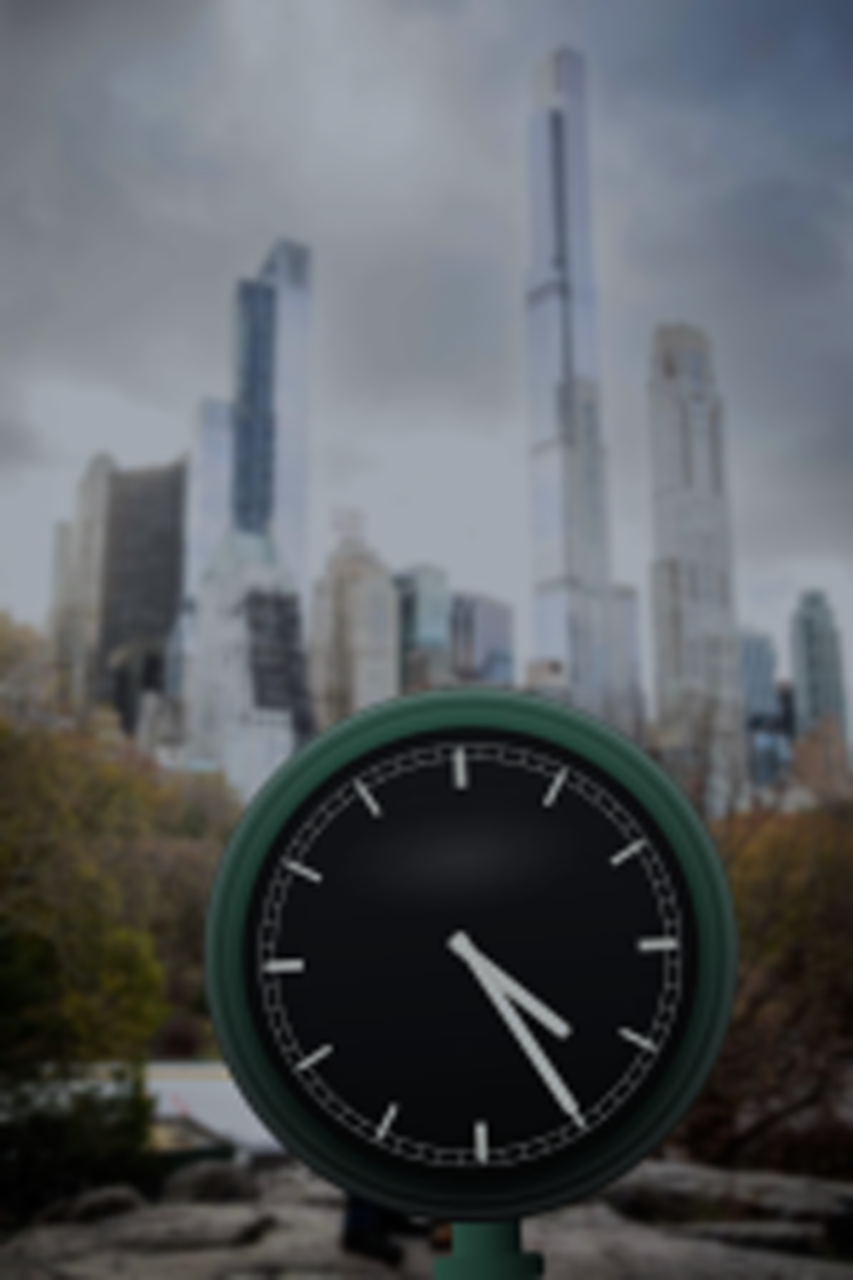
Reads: 4h25
